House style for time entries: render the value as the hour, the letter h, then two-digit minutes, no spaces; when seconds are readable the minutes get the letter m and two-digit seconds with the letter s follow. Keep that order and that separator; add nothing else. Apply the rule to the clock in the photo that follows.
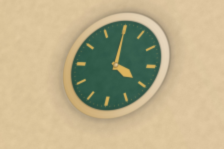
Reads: 4h00
